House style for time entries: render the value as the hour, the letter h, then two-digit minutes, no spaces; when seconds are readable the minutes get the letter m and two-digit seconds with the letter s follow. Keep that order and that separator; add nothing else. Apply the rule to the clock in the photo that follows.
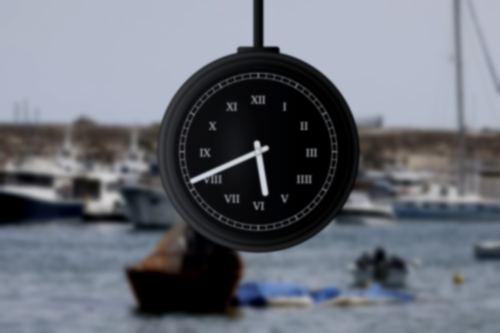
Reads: 5h41
